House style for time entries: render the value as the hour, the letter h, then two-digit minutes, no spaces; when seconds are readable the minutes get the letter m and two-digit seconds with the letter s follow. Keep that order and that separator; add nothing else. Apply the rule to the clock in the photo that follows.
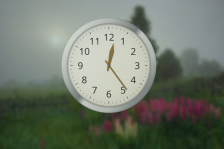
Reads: 12h24
